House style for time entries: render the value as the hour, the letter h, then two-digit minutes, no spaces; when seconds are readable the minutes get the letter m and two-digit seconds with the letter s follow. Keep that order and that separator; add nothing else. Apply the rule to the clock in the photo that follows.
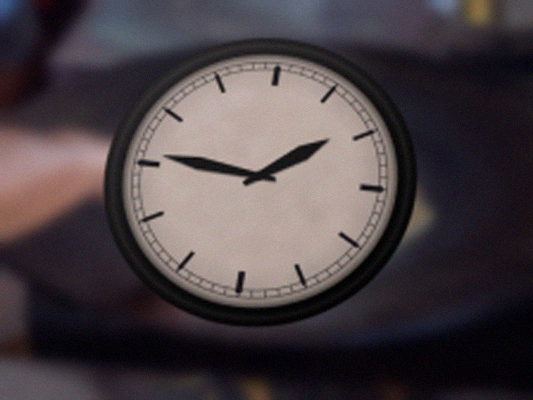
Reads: 1h46
